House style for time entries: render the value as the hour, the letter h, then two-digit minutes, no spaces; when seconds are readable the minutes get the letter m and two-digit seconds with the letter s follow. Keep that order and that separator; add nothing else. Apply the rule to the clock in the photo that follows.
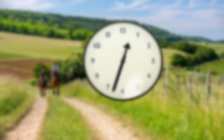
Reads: 12h33
